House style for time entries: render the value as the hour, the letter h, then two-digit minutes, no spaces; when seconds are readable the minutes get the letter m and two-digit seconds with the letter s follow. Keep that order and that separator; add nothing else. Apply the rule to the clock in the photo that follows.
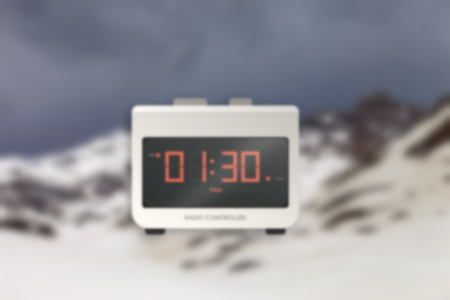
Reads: 1h30
